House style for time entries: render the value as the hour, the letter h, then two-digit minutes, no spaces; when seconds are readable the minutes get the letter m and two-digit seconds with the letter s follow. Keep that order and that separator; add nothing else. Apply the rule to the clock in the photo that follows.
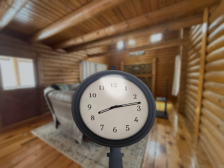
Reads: 8h13
